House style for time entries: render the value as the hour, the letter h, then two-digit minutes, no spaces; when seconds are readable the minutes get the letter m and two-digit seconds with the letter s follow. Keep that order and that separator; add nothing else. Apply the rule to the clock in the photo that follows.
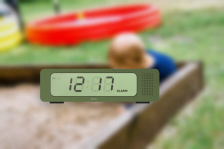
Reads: 12h17
